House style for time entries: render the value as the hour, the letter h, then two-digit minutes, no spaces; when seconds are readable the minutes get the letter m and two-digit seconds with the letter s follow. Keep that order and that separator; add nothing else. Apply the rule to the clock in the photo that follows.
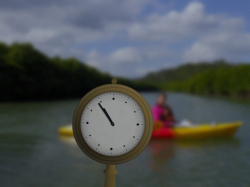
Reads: 10h54
